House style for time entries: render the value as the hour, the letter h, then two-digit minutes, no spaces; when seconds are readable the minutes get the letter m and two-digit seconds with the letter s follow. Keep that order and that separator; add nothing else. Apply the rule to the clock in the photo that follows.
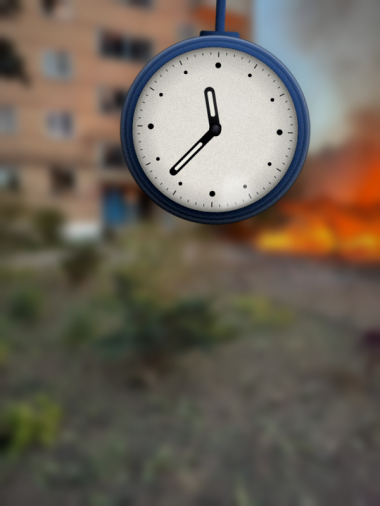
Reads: 11h37
